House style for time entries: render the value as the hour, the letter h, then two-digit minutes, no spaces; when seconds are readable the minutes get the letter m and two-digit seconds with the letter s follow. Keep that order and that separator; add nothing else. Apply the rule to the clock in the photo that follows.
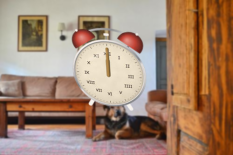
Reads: 12h00
